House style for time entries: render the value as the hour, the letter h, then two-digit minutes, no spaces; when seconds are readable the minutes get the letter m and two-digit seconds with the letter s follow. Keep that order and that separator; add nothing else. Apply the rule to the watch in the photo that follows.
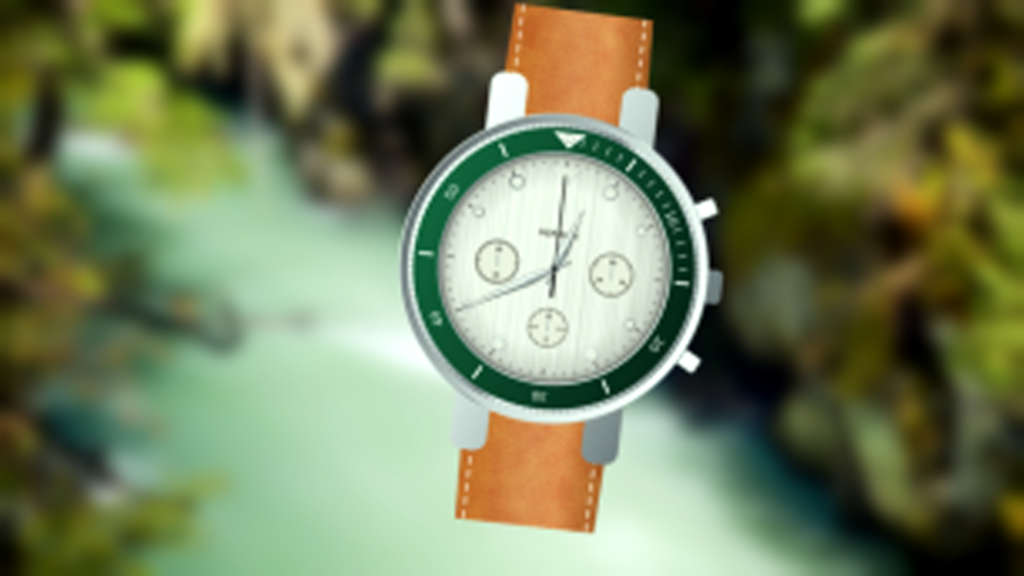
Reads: 12h40
